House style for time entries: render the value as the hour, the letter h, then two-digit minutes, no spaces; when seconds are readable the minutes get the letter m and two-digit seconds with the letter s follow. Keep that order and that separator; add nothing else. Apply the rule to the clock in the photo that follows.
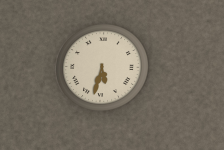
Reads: 5h32
